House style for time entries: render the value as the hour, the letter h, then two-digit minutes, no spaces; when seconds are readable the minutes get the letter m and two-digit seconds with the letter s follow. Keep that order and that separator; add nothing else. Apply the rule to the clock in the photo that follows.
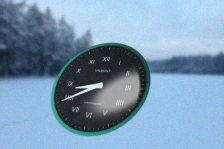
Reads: 8h40
